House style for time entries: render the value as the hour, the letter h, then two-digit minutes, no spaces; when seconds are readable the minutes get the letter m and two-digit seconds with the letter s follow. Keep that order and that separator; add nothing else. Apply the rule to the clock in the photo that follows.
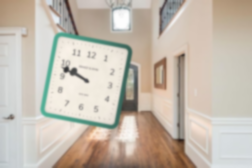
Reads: 9h48
